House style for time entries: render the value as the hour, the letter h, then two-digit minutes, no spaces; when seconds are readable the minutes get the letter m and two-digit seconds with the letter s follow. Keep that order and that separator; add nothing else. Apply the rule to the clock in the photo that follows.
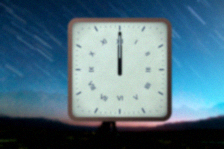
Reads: 12h00
